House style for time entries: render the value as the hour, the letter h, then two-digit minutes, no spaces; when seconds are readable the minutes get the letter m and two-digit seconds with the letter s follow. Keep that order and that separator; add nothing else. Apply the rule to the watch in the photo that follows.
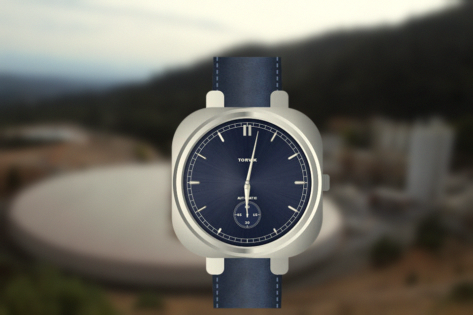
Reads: 6h02
